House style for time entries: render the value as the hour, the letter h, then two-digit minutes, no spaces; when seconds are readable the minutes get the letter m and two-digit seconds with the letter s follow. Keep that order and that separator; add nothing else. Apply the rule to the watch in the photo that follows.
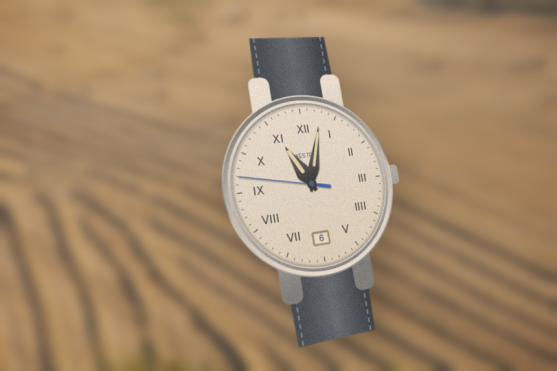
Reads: 11h02m47s
